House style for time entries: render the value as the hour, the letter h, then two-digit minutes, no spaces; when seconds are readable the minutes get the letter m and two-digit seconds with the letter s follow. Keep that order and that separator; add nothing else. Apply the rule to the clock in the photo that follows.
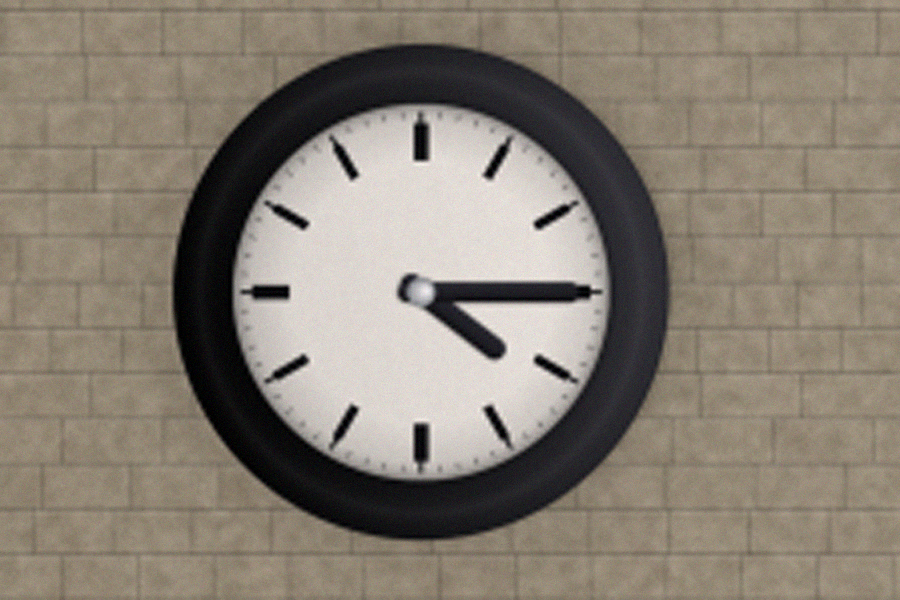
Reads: 4h15
